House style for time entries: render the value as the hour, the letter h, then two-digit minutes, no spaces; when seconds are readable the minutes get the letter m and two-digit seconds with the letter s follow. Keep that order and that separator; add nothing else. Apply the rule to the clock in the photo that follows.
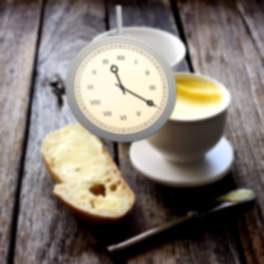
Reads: 11h20
